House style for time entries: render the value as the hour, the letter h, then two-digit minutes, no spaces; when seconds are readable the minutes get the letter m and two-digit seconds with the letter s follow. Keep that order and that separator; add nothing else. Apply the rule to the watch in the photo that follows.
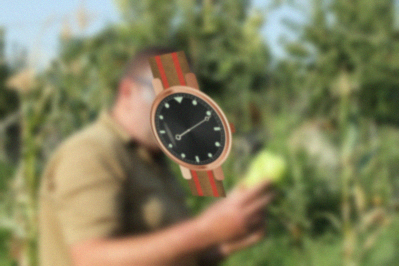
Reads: 8h11
